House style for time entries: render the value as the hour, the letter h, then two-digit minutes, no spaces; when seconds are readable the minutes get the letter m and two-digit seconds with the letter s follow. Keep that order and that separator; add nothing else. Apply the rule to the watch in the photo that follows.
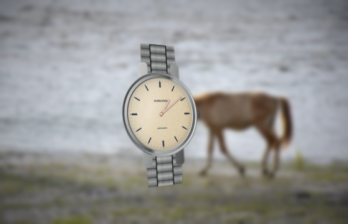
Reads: 1h09
